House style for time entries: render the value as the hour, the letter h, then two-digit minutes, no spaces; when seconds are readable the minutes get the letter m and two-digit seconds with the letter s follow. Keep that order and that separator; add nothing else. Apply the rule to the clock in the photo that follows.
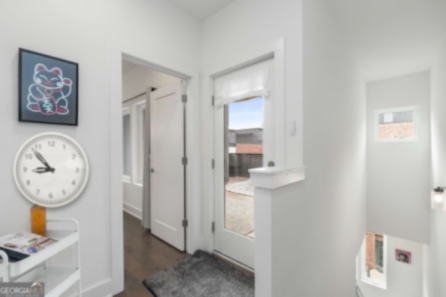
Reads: 8h53
